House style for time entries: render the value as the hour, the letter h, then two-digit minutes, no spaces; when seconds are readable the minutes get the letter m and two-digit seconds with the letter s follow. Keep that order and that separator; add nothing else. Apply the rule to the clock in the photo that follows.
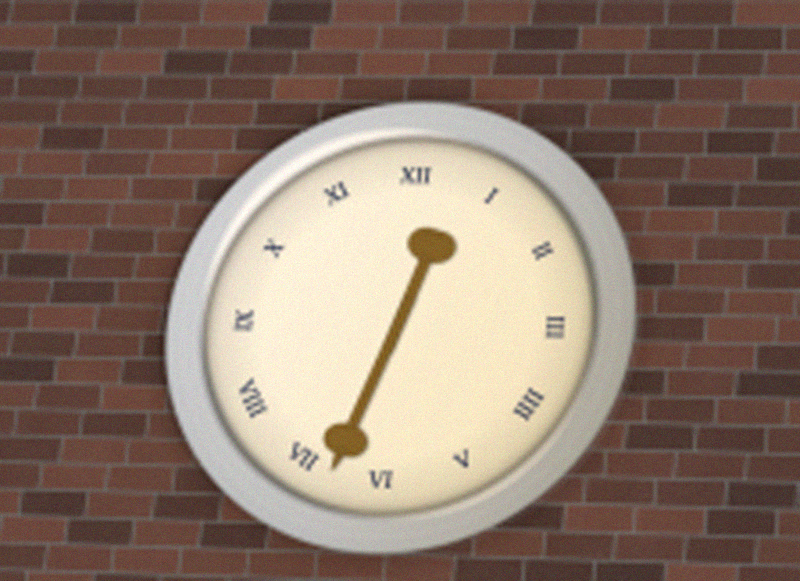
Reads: 12h33
